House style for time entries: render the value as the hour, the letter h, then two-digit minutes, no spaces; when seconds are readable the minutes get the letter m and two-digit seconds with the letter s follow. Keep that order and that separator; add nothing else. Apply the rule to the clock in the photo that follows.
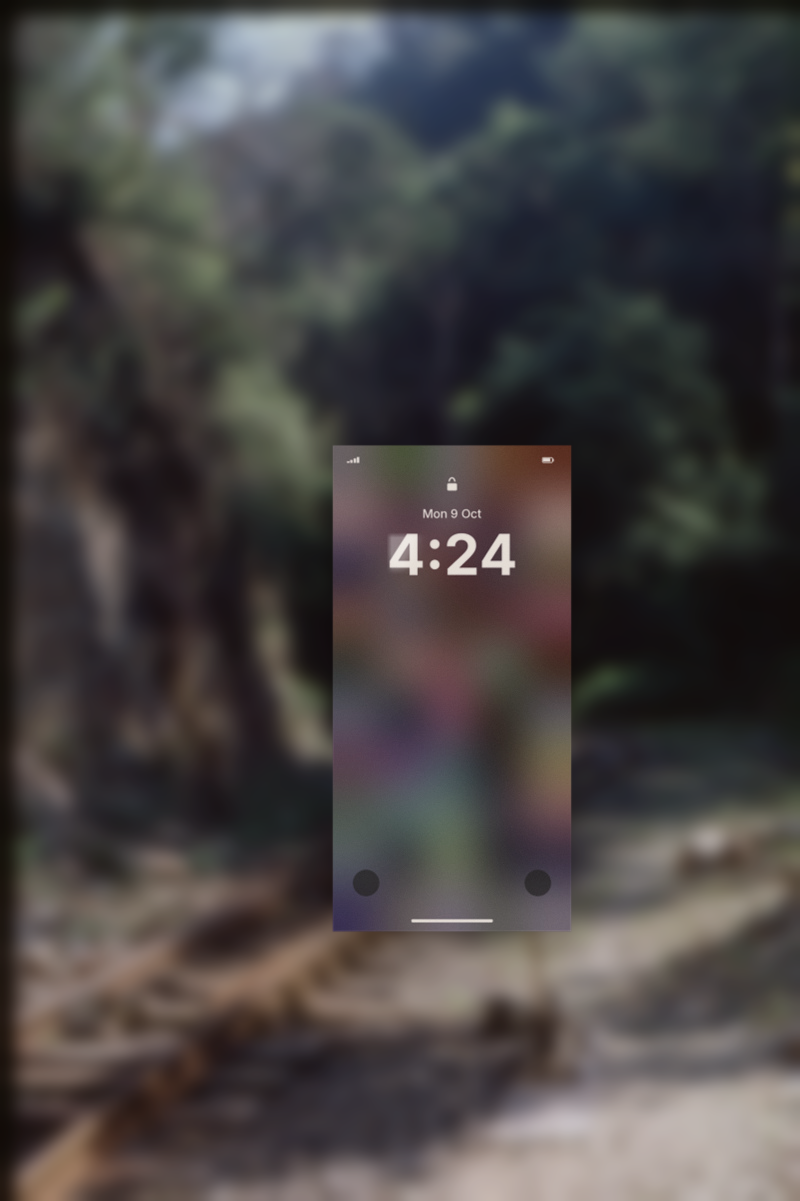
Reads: 4h24
